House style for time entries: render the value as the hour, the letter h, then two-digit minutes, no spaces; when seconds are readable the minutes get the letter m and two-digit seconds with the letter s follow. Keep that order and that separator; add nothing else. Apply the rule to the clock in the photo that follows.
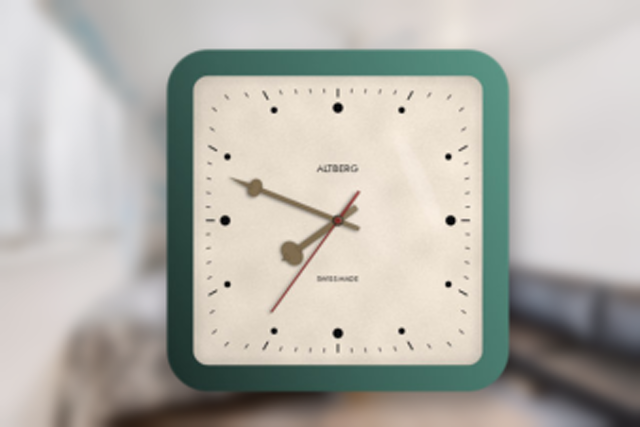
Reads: 7h48m36s
